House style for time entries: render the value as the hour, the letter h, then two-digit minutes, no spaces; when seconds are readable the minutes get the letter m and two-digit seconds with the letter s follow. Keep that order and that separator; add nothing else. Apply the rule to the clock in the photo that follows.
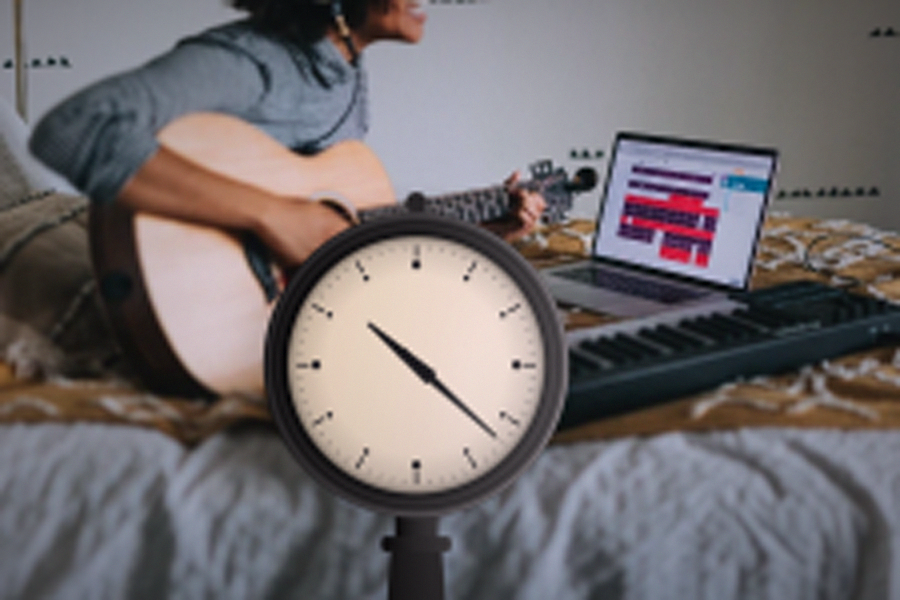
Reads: 10h22
